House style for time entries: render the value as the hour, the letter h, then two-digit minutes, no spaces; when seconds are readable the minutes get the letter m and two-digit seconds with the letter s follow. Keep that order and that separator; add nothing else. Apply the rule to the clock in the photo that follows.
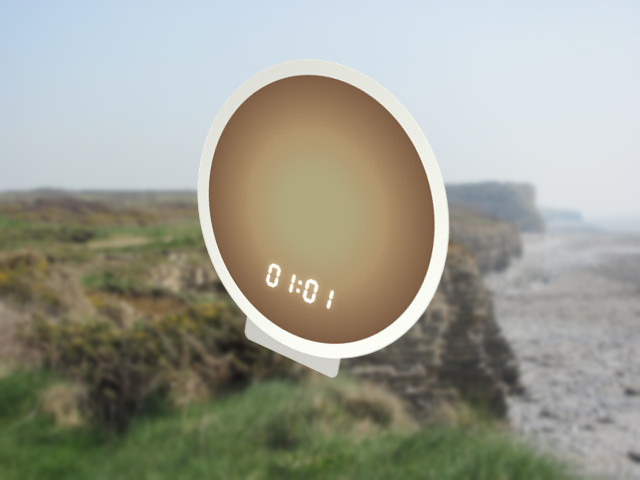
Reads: 1h01
